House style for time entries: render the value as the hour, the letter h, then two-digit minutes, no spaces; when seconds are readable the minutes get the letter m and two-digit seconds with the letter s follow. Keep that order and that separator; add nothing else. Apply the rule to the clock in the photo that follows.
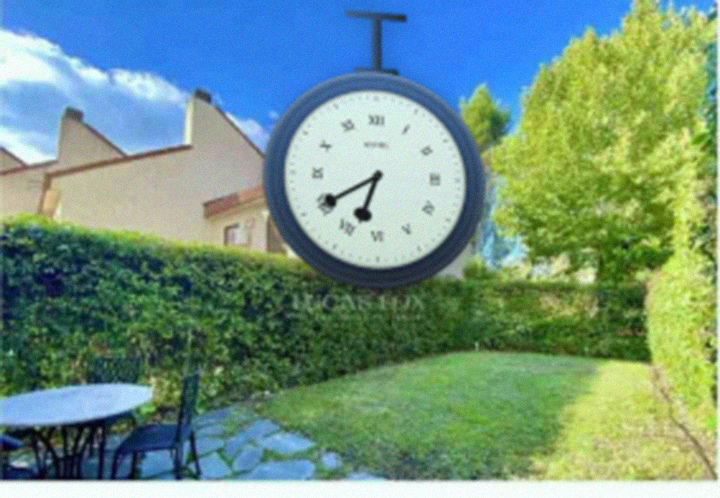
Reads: 6h40
